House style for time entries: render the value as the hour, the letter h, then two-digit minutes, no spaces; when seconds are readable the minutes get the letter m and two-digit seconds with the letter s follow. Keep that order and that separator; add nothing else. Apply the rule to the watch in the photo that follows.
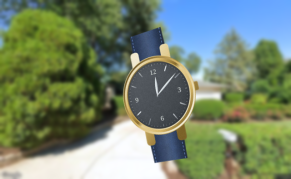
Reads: 12h09
